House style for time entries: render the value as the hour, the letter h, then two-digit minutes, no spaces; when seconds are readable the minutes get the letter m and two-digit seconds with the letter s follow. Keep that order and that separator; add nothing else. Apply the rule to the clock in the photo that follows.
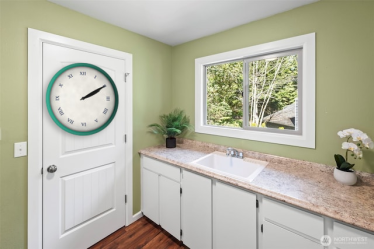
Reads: 2h10
